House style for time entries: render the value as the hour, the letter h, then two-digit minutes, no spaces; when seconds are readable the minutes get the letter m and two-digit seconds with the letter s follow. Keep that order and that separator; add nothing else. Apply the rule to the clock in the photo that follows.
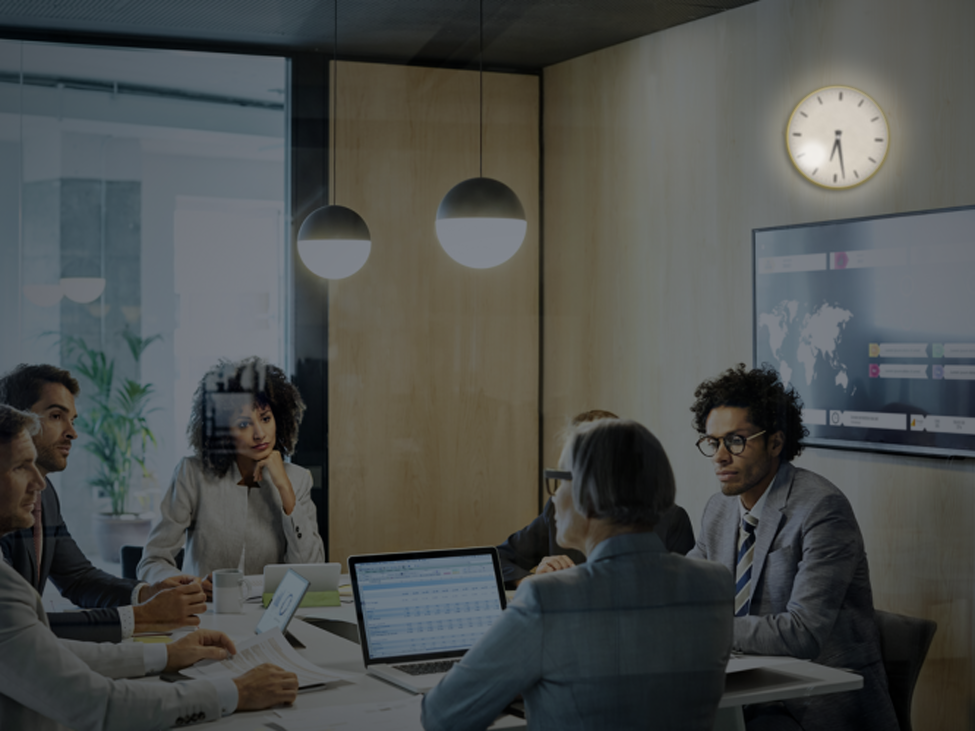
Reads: 6h28
